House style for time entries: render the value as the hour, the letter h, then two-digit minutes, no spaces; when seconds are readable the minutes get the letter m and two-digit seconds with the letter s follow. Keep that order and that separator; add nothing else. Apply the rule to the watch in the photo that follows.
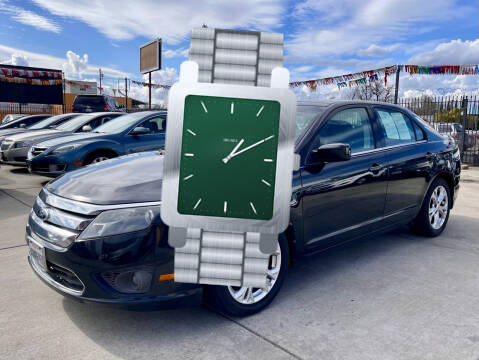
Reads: 1h10
